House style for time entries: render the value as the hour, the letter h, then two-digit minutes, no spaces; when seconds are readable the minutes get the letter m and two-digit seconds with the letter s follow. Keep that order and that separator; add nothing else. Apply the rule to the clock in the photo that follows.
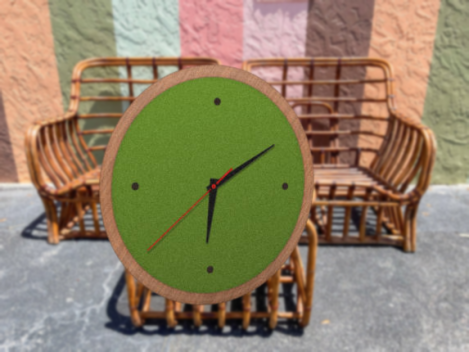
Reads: 6h09m38s
